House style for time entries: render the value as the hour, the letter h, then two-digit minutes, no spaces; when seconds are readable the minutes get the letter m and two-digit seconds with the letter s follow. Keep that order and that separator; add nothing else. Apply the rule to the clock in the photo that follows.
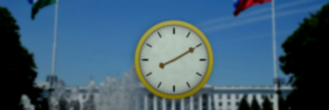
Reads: 8h10
